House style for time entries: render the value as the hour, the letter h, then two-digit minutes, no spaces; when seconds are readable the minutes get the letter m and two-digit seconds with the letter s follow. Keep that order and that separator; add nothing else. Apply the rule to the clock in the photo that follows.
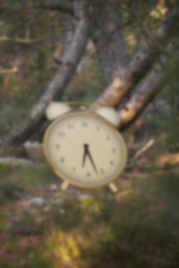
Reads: 6h27
